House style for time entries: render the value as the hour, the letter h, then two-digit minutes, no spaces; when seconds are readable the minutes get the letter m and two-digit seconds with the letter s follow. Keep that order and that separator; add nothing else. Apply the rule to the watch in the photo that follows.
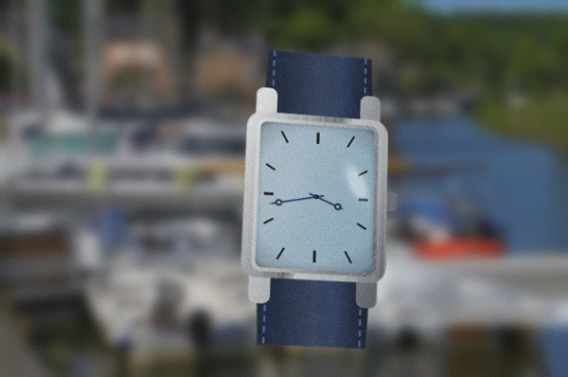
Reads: 3h43
